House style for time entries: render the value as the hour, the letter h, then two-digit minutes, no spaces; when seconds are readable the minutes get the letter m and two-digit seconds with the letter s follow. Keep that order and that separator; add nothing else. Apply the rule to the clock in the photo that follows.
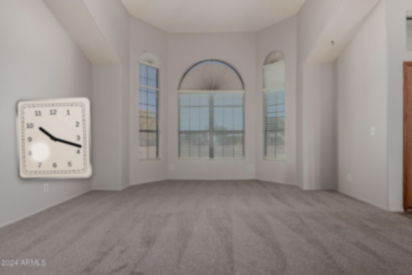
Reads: 10h18
